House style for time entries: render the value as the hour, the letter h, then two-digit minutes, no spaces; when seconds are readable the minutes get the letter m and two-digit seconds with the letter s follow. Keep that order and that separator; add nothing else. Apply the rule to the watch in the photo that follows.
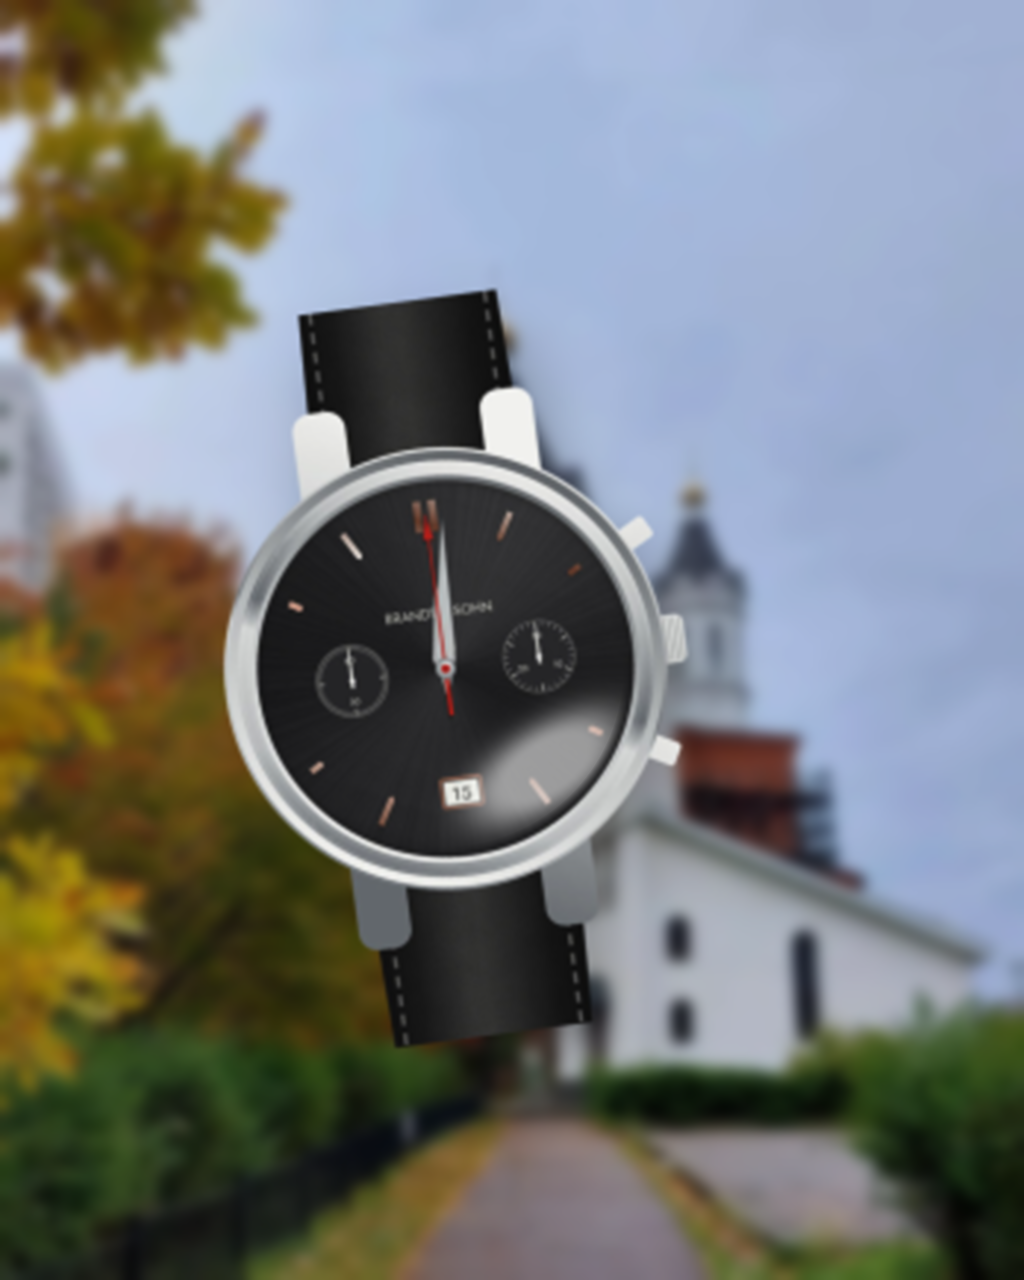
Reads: 12h01
